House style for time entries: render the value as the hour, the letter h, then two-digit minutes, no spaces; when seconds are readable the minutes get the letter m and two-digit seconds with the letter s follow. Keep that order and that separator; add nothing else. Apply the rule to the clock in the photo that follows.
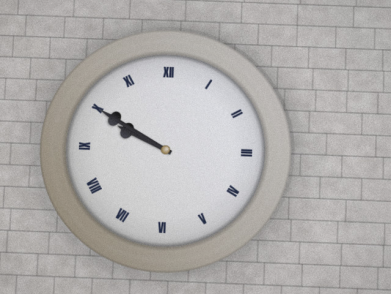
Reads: 9h50
